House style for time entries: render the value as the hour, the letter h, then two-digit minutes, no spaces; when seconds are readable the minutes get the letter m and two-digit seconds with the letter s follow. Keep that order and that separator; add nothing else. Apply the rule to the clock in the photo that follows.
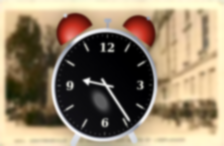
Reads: 9h24
